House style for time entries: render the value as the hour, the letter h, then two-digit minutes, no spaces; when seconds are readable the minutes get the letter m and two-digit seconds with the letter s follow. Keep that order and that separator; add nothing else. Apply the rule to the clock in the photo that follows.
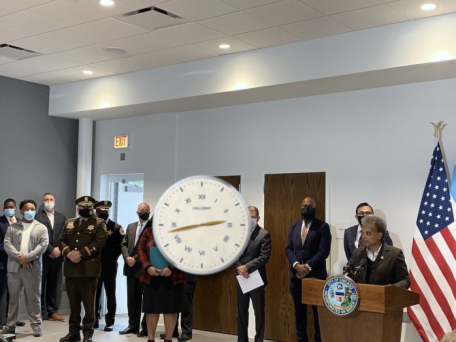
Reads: 2h43
